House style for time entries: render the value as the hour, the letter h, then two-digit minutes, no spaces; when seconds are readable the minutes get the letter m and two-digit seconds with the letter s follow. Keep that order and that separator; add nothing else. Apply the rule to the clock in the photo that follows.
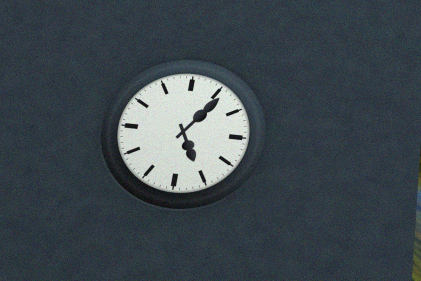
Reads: 5h06
